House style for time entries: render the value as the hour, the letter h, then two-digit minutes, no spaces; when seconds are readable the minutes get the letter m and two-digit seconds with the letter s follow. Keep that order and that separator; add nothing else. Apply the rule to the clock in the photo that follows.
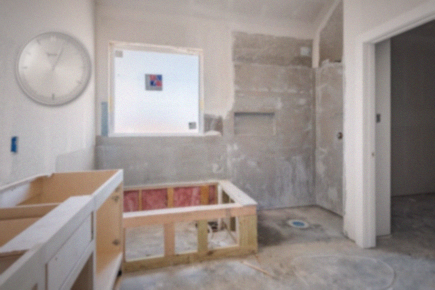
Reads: 11h04
